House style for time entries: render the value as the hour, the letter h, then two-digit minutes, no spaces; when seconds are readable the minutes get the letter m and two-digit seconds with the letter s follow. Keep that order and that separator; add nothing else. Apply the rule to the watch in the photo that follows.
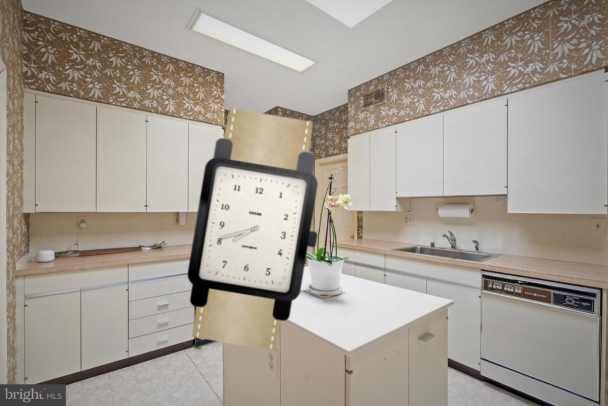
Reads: 7h41
